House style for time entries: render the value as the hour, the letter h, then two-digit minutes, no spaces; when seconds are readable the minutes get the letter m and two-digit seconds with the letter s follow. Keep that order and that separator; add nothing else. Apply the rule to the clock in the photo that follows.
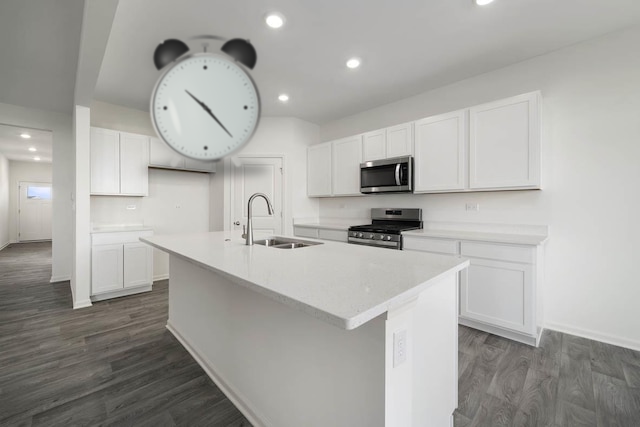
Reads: 10h23
